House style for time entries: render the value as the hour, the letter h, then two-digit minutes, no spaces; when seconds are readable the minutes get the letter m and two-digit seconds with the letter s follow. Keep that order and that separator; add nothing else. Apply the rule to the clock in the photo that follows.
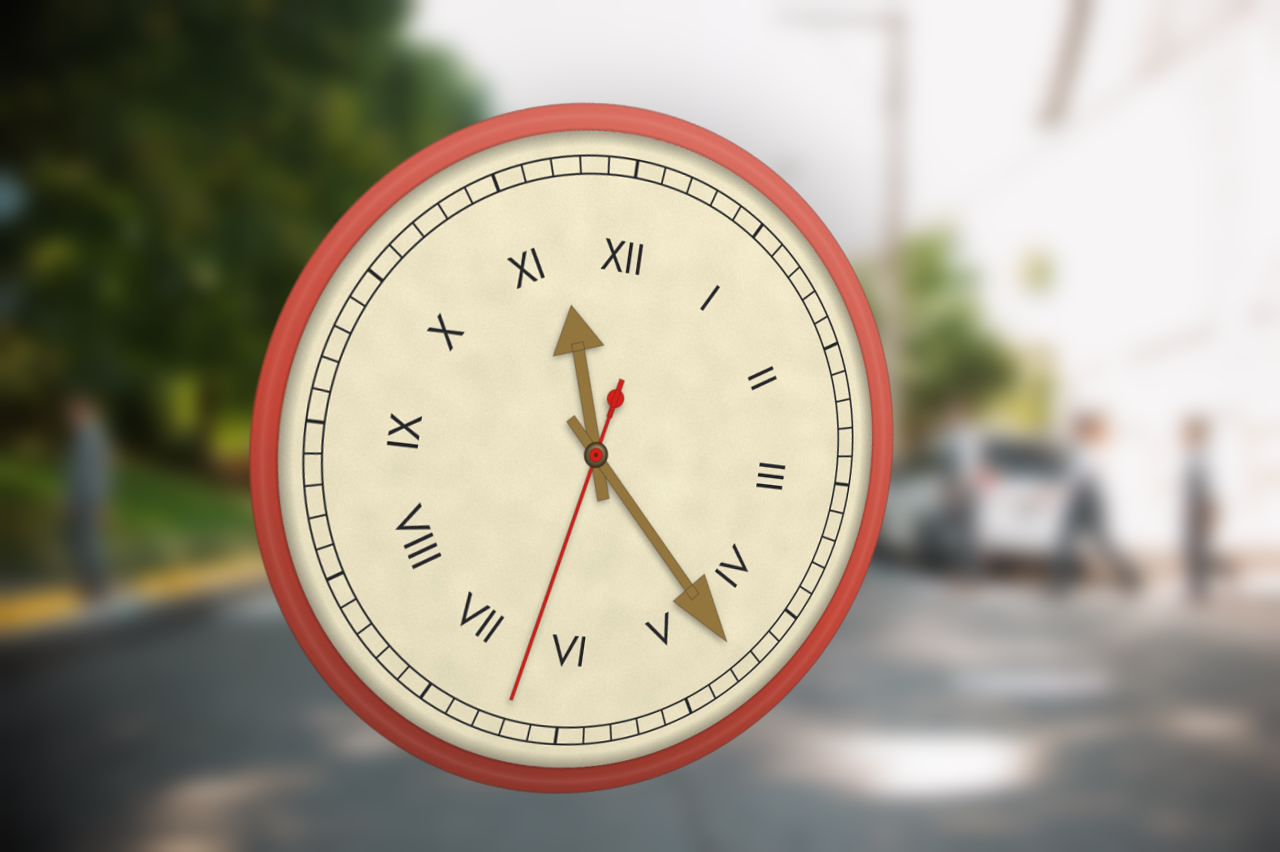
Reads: 11h22m32s
